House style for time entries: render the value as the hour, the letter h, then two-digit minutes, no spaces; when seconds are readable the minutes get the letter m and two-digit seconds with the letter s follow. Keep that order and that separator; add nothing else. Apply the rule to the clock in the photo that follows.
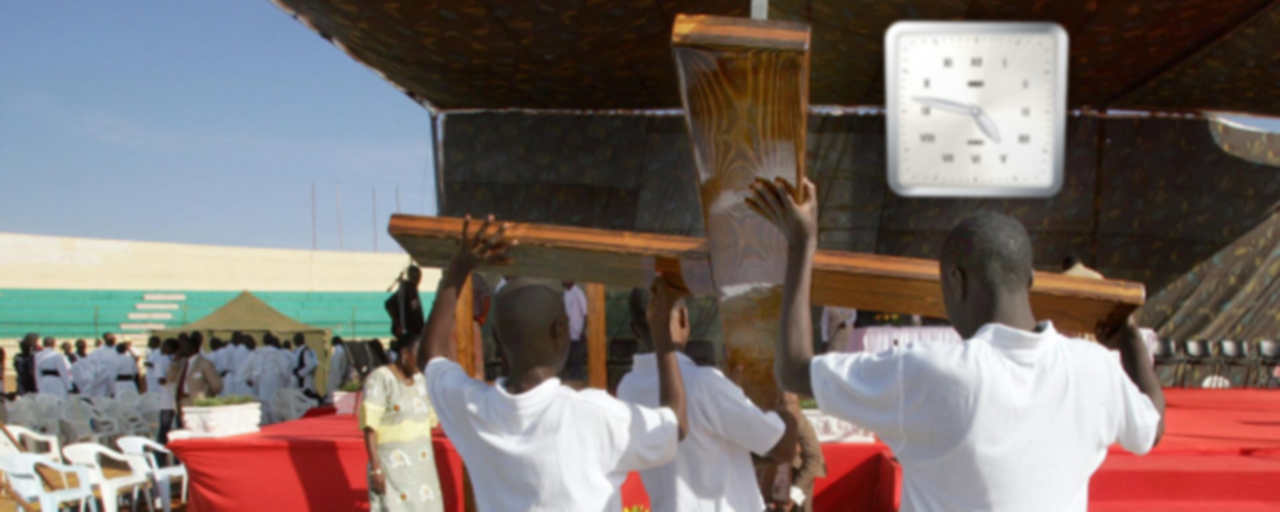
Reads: 4h47
